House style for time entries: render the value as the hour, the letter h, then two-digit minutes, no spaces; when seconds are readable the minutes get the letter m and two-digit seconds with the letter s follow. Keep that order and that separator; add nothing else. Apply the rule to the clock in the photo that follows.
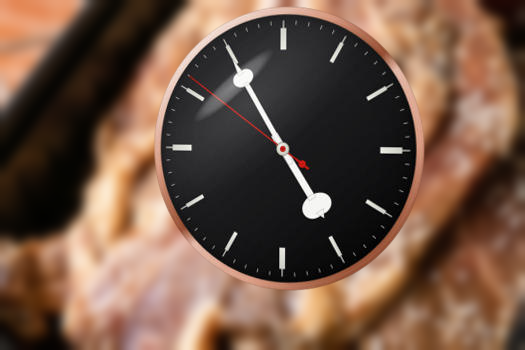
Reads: 4h54m51s
